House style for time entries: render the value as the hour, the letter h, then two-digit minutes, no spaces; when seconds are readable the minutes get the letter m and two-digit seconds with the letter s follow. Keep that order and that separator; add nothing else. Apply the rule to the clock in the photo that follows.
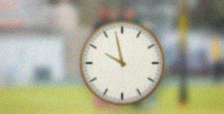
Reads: 9h58
